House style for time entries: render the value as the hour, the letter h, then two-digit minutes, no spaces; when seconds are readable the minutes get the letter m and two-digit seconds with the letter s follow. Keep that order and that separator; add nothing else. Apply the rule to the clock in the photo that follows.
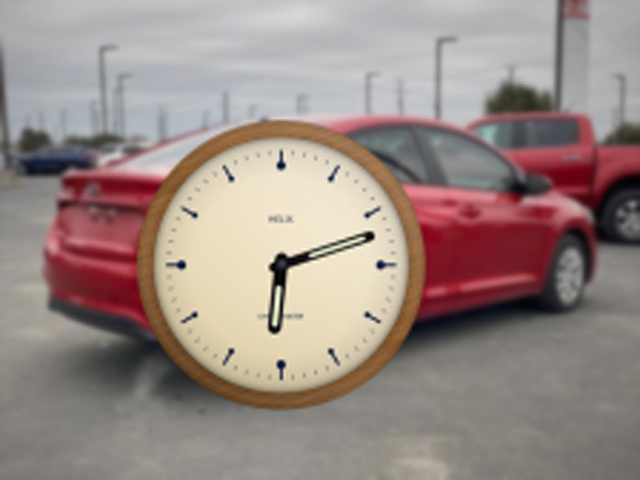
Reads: 6h12
